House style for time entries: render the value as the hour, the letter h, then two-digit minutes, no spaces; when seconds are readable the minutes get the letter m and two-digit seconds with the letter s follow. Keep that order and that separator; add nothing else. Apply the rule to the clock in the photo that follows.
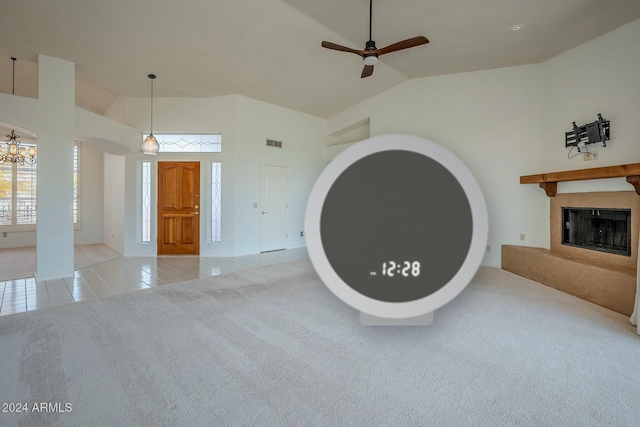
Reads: 12h28
